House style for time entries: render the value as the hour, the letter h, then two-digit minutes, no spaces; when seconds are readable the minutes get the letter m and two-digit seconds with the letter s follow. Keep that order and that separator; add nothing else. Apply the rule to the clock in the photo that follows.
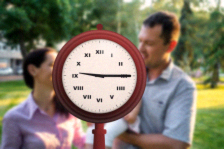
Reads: 9h15
